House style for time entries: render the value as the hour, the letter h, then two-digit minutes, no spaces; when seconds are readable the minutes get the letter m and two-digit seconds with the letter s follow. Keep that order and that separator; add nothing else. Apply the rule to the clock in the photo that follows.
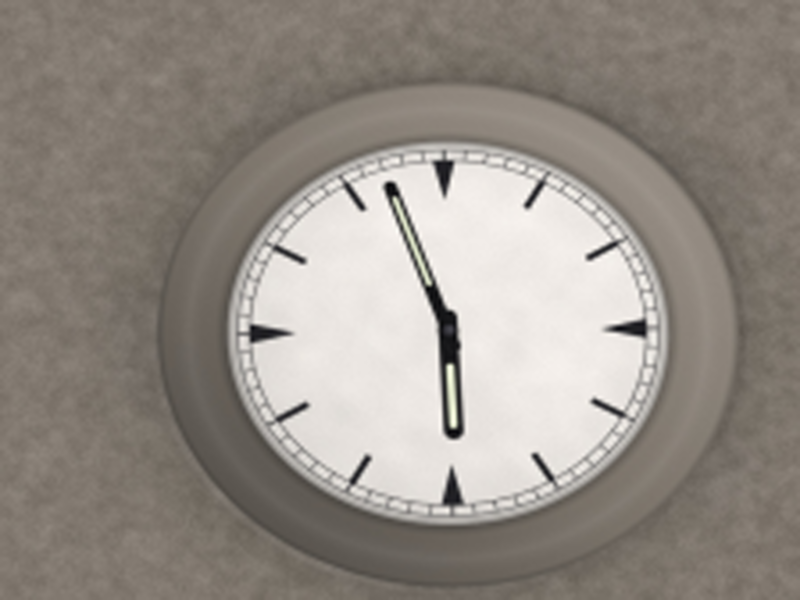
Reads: 5h57
